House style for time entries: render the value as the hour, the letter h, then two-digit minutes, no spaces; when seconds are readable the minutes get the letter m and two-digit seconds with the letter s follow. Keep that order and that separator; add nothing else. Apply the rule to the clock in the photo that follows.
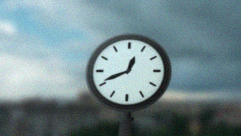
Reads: 12h41
